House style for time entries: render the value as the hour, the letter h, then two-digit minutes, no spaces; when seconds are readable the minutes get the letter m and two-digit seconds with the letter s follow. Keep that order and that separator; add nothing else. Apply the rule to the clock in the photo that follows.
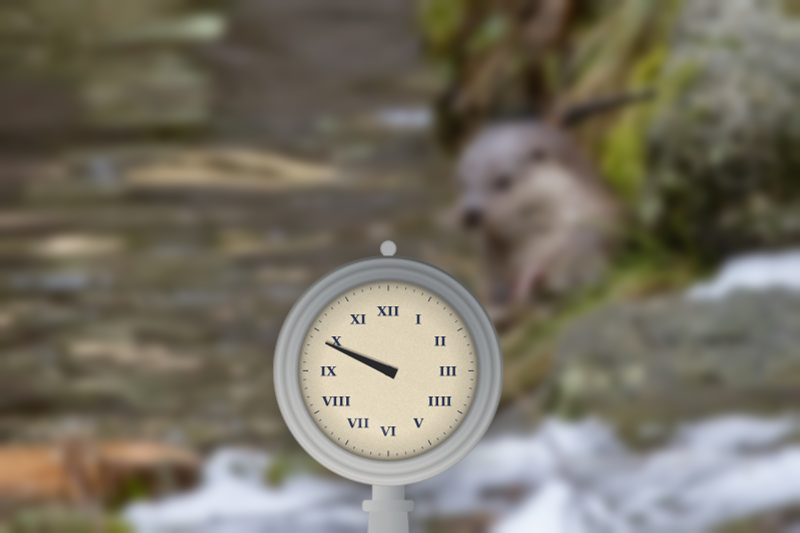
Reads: 9h49
